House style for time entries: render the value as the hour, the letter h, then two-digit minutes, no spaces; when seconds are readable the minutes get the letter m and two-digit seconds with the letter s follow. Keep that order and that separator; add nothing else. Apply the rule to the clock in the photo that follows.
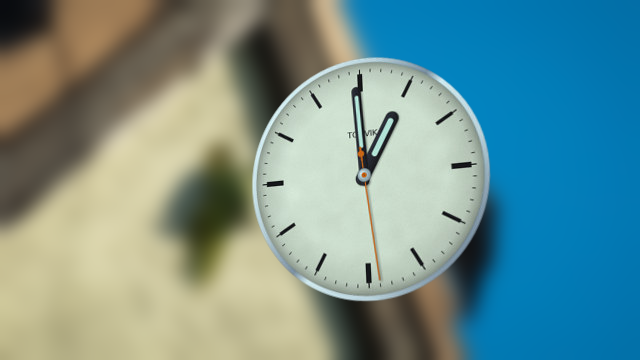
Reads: 12h59m29s
